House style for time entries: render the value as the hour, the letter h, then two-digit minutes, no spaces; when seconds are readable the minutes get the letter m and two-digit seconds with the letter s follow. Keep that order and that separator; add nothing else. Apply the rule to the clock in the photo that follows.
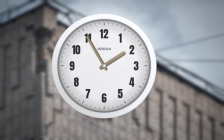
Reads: 1h55
